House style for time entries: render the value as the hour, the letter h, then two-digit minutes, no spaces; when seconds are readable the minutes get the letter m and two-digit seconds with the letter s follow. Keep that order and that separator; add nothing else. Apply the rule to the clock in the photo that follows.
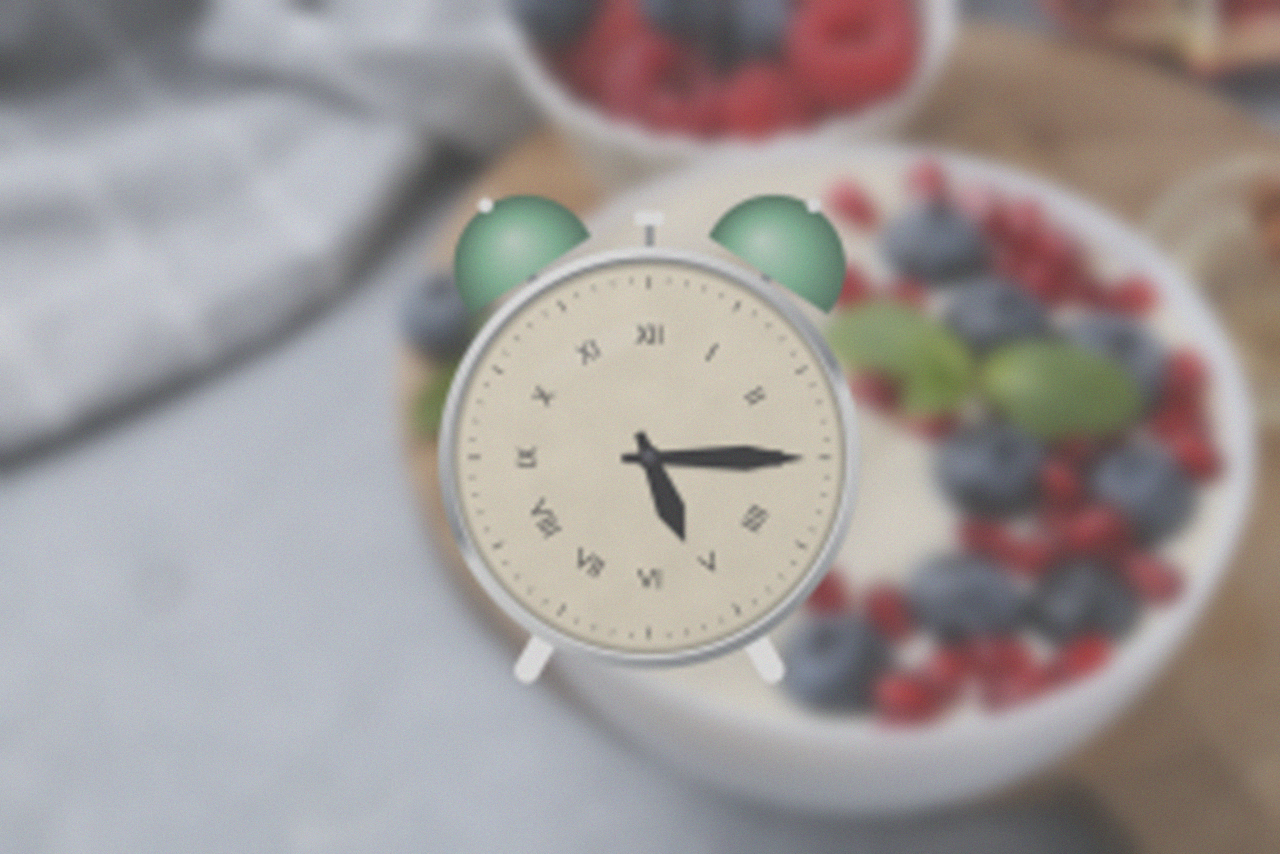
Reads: 5h15
